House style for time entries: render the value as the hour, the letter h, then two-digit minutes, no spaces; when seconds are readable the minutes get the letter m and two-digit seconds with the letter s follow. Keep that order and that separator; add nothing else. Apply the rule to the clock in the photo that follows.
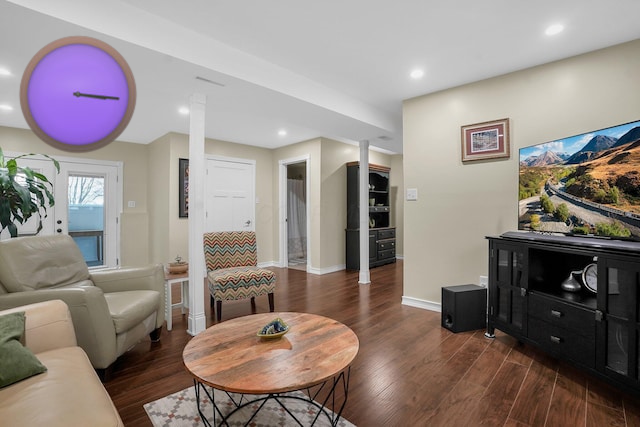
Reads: 3h16
